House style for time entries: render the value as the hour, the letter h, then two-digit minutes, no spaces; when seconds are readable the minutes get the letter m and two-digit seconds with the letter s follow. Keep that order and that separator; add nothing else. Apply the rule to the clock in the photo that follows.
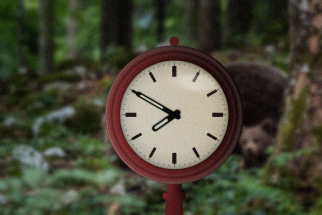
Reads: 7h50
